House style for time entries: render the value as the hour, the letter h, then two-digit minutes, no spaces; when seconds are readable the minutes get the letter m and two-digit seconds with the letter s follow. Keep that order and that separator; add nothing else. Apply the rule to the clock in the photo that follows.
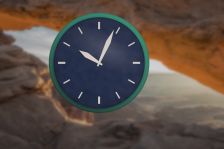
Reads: 10h04
